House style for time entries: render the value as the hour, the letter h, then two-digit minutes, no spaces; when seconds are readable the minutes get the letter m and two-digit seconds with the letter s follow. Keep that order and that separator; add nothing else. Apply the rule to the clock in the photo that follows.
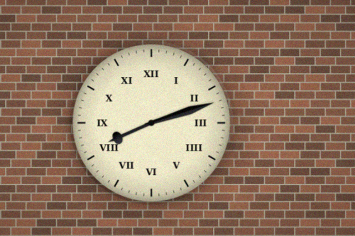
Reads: 8h12
